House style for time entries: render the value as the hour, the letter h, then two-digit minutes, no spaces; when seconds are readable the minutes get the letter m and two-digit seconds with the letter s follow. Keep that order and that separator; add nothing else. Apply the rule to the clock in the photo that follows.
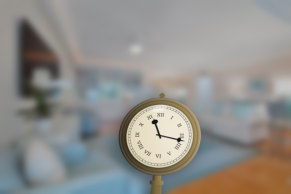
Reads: 11h17
